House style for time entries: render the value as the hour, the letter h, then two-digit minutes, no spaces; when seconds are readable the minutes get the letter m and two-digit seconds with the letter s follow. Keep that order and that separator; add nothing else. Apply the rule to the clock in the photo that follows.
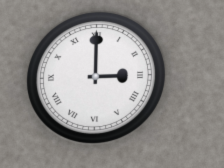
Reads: 3h00
